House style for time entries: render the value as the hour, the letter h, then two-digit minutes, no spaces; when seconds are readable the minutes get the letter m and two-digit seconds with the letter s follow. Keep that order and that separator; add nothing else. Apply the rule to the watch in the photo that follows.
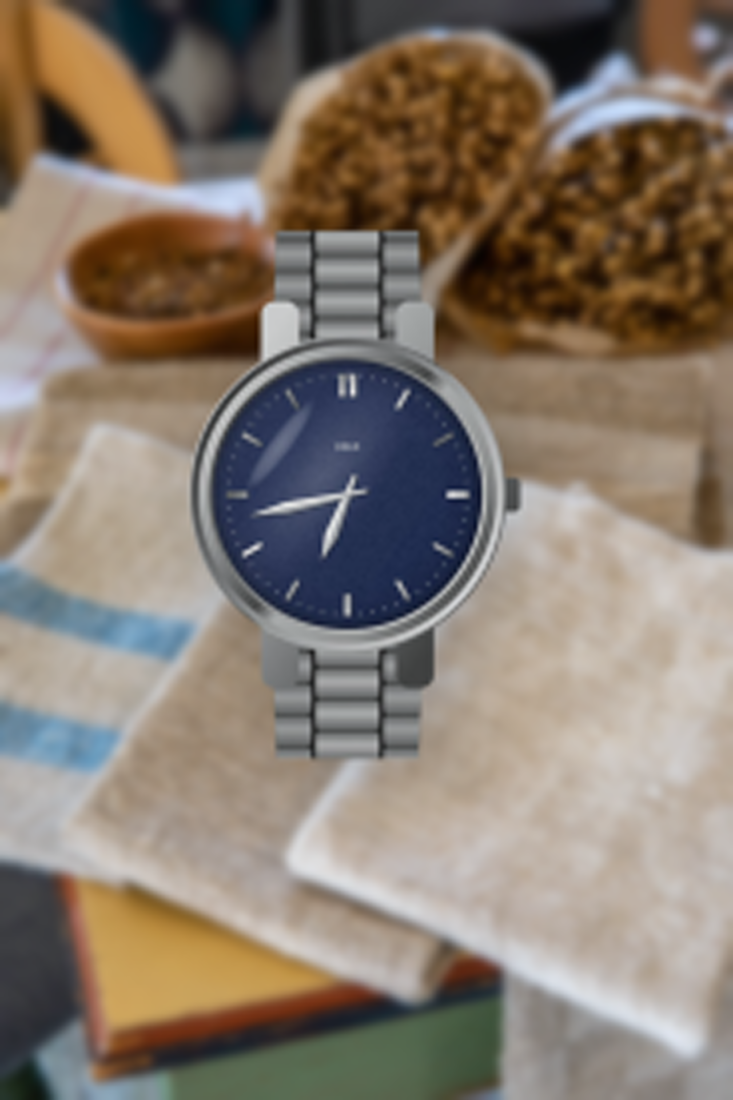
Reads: 6h43
